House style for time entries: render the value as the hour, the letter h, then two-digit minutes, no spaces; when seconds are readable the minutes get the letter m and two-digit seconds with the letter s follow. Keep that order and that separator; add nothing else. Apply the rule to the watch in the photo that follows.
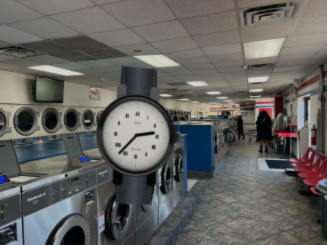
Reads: 2h37
